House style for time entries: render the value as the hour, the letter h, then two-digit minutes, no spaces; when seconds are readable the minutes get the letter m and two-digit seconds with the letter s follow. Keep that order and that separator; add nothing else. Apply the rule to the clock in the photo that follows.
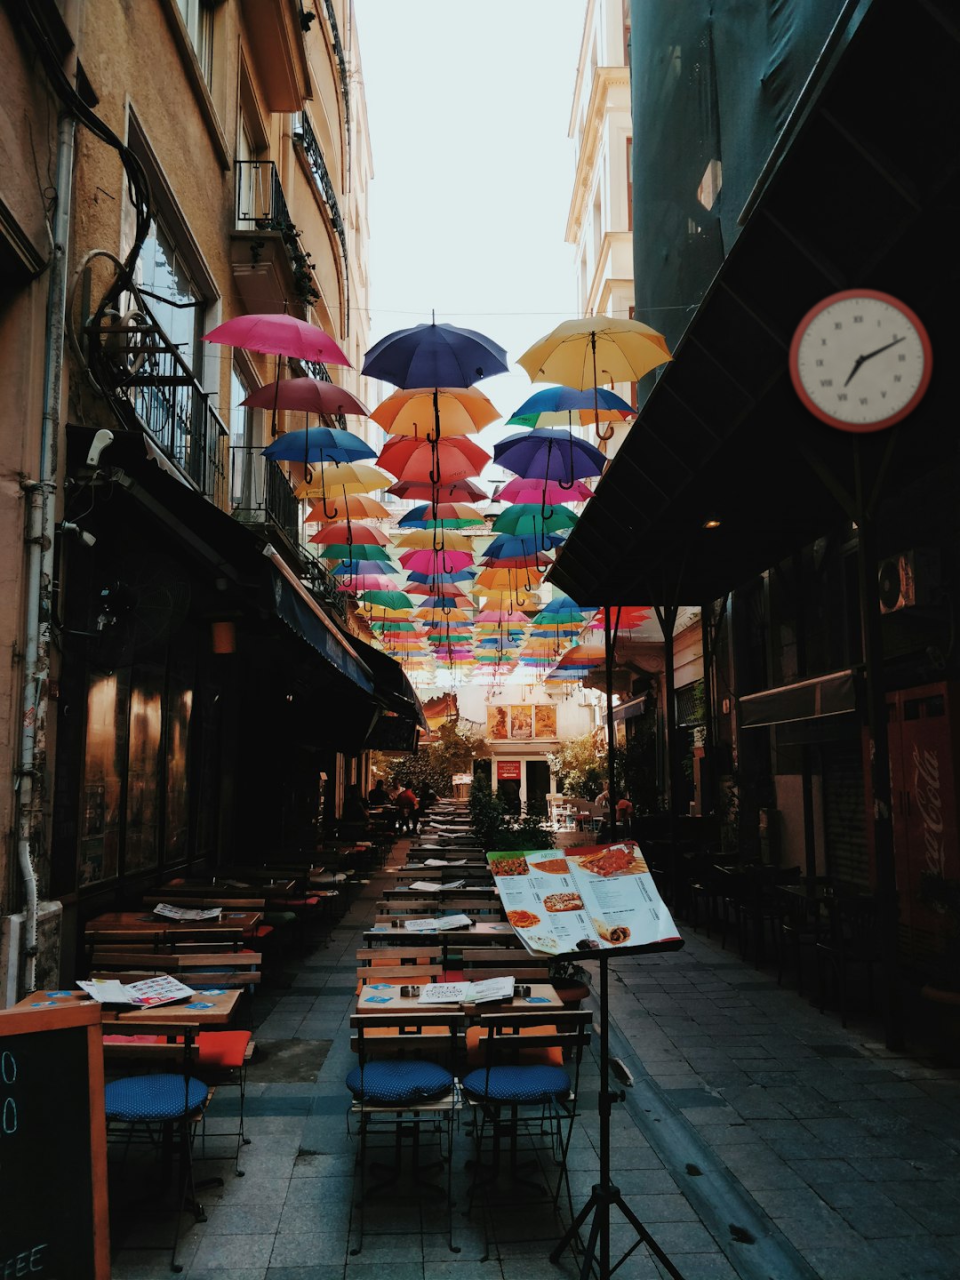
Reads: 7h11
